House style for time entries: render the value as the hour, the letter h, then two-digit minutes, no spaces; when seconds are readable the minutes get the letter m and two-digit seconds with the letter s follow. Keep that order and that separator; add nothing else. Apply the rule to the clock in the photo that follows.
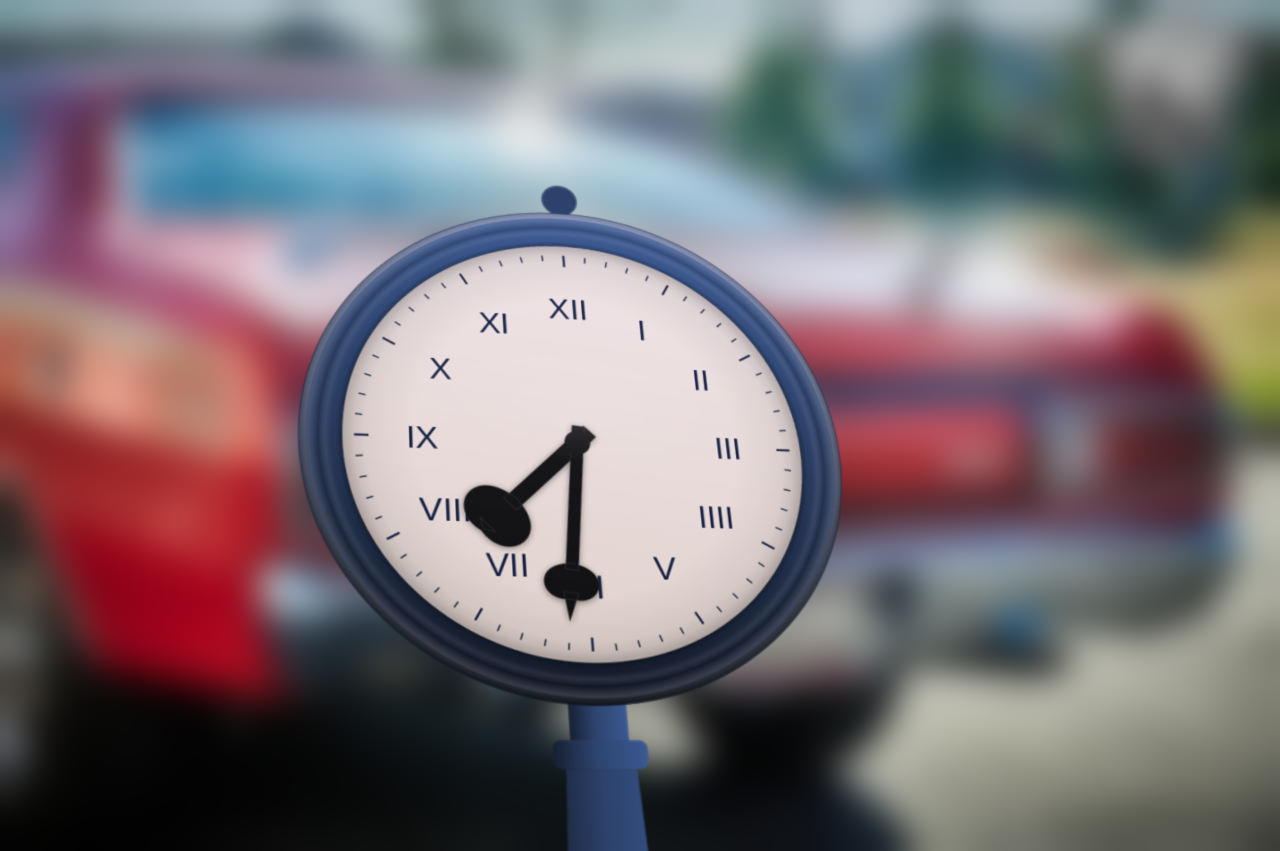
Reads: 7h31
